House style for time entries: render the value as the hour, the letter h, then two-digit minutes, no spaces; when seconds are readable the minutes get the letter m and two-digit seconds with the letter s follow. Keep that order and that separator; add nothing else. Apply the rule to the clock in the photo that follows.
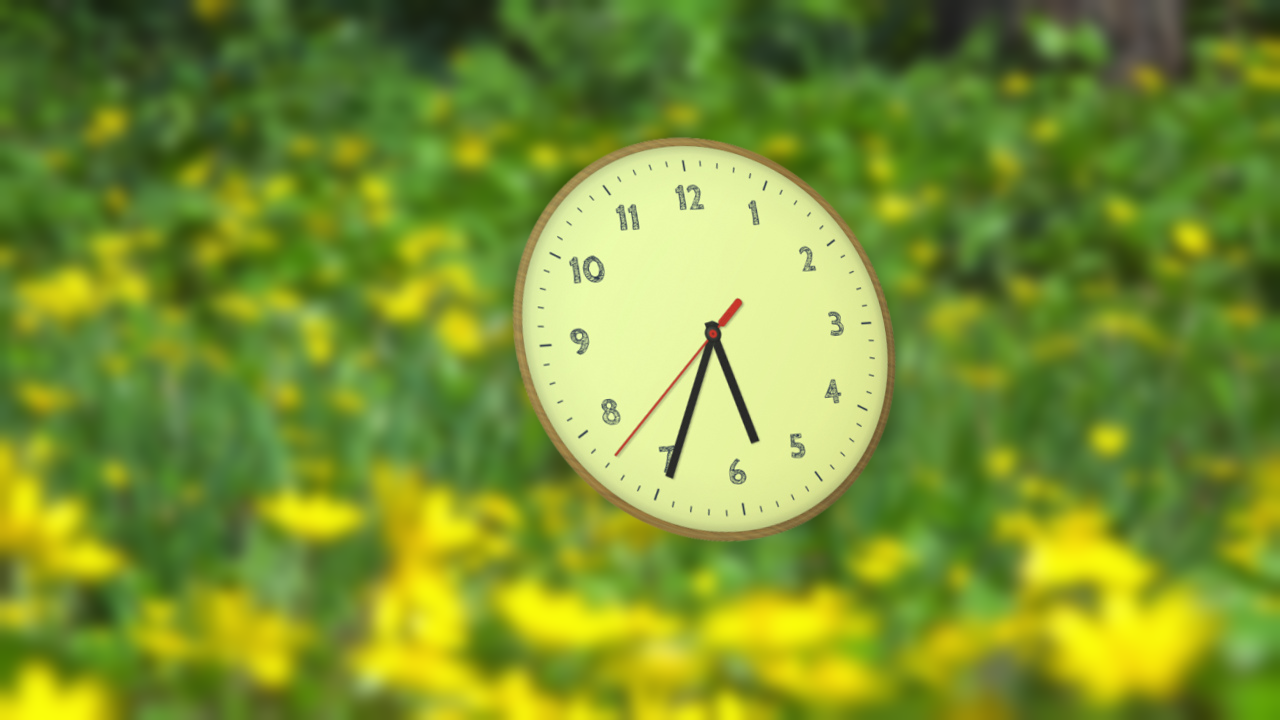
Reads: 5h34m38s
